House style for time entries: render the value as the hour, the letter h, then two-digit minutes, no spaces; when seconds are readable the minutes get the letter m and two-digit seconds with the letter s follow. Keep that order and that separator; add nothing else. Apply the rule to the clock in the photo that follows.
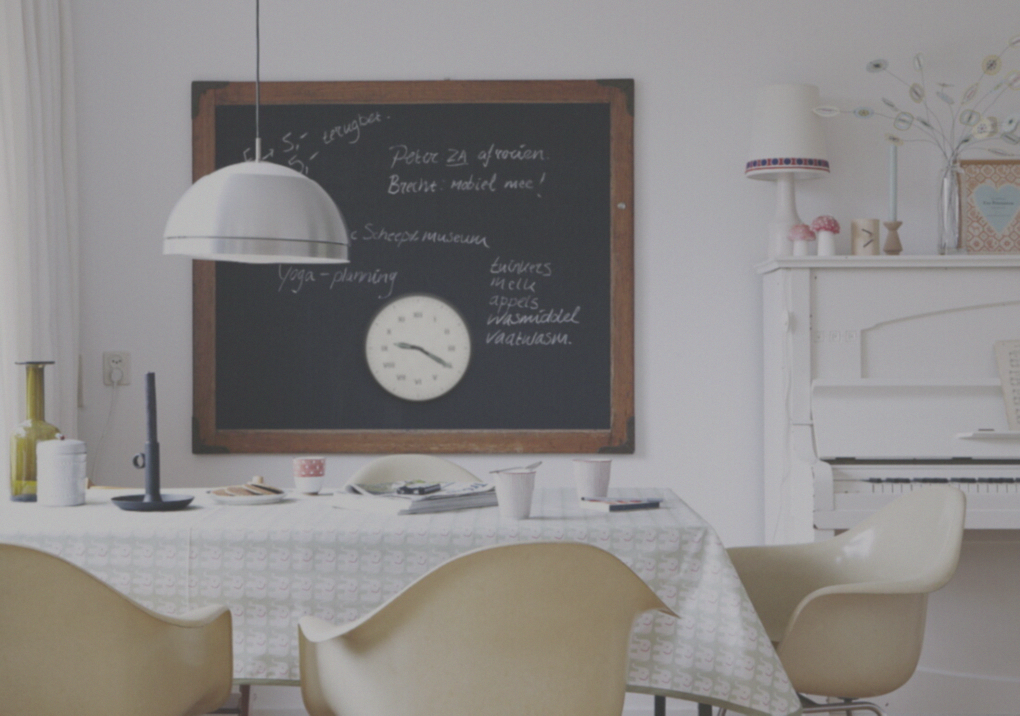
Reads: 9h20
